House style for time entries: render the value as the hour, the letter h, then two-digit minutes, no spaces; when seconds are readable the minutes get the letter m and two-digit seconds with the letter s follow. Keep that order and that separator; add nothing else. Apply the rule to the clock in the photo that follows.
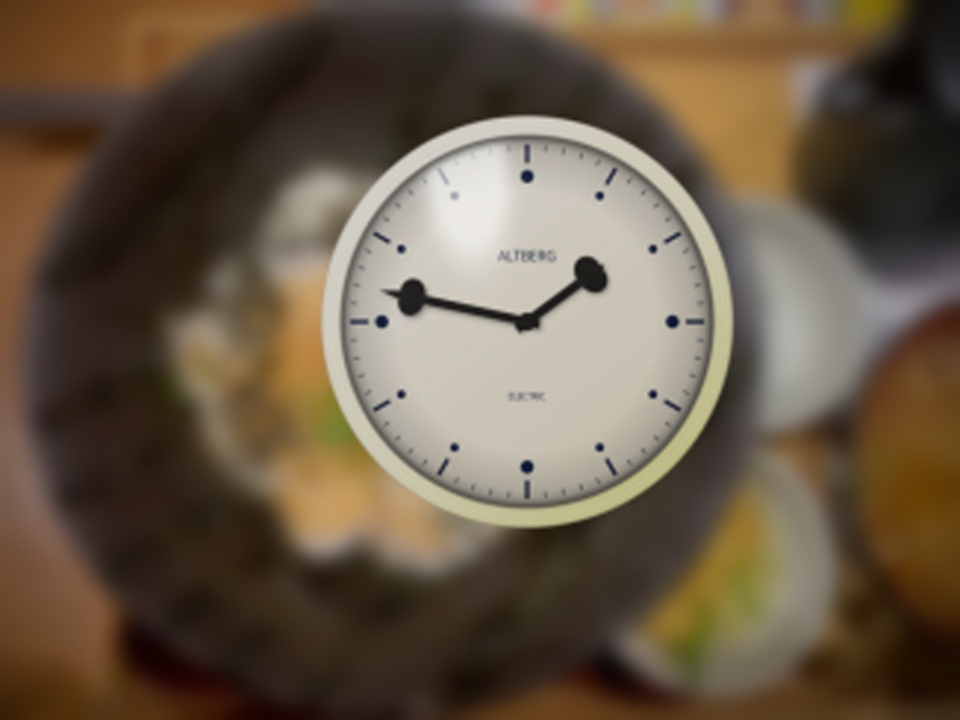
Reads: 1h47
